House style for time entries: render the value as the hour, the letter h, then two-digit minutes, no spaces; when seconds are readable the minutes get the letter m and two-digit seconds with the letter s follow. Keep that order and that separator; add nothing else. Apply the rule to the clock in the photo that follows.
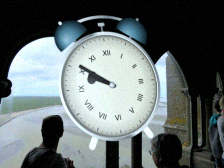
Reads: 9h51
